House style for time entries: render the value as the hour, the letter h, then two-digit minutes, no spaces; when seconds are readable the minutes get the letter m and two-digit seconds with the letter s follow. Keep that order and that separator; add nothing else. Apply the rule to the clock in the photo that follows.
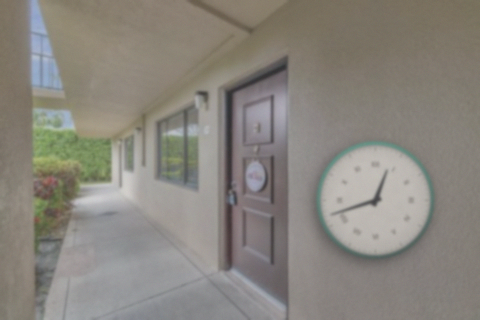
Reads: 12h42
